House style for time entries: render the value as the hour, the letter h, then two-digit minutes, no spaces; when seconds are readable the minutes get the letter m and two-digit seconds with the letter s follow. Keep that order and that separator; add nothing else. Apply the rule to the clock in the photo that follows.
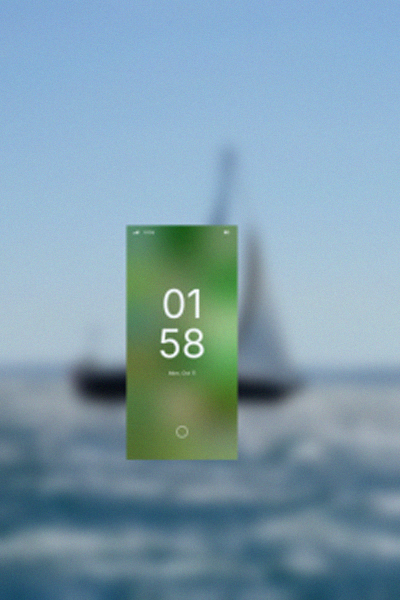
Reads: 1h58
